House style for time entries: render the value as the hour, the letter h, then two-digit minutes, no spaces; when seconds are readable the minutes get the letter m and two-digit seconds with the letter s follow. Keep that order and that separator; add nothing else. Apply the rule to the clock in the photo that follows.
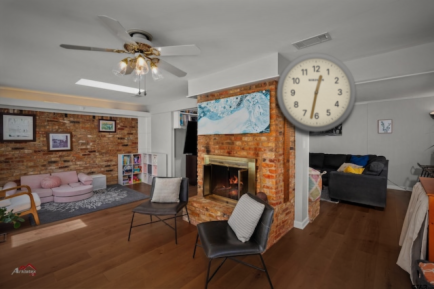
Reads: 12h32
